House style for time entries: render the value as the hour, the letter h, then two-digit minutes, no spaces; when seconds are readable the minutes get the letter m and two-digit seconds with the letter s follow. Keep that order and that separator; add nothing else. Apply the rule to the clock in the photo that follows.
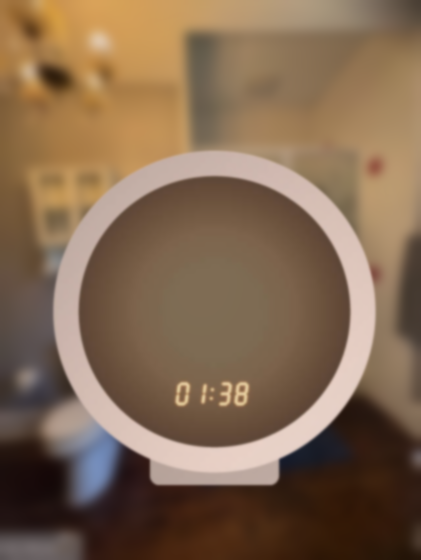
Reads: 1h38
